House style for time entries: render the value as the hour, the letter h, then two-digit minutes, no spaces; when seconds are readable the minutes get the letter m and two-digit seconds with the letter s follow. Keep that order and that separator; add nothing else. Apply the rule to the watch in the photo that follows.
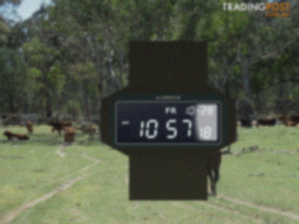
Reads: 10h57m18s
